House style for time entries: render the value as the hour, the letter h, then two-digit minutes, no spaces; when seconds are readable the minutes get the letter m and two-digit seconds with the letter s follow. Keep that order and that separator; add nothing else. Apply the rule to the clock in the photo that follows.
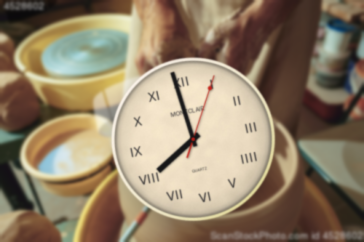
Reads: 7h59m05s
